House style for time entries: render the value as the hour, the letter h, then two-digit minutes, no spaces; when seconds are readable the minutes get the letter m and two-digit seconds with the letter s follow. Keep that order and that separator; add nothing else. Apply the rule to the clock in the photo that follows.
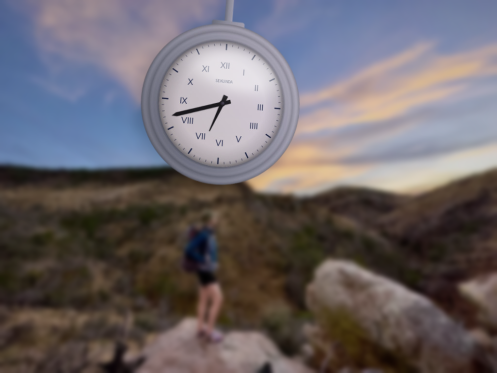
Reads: 6h42
